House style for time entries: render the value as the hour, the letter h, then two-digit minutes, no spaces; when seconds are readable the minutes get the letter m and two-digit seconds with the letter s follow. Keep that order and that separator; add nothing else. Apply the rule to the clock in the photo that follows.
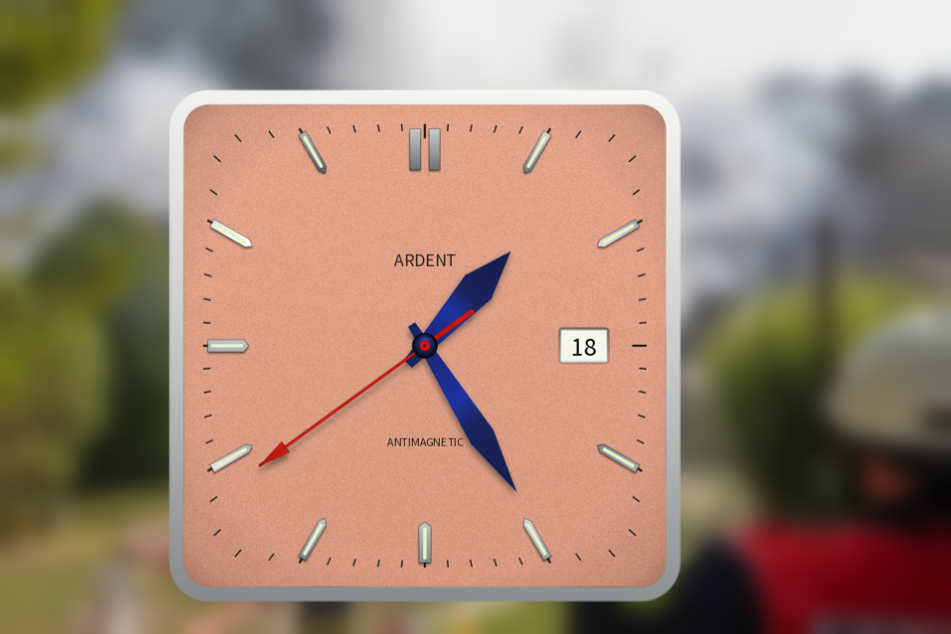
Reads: 1h24m39s
